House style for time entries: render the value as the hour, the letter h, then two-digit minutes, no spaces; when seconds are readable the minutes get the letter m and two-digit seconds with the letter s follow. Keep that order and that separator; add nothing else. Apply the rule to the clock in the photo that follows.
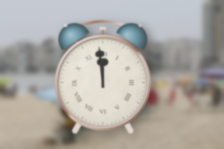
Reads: 11h59
